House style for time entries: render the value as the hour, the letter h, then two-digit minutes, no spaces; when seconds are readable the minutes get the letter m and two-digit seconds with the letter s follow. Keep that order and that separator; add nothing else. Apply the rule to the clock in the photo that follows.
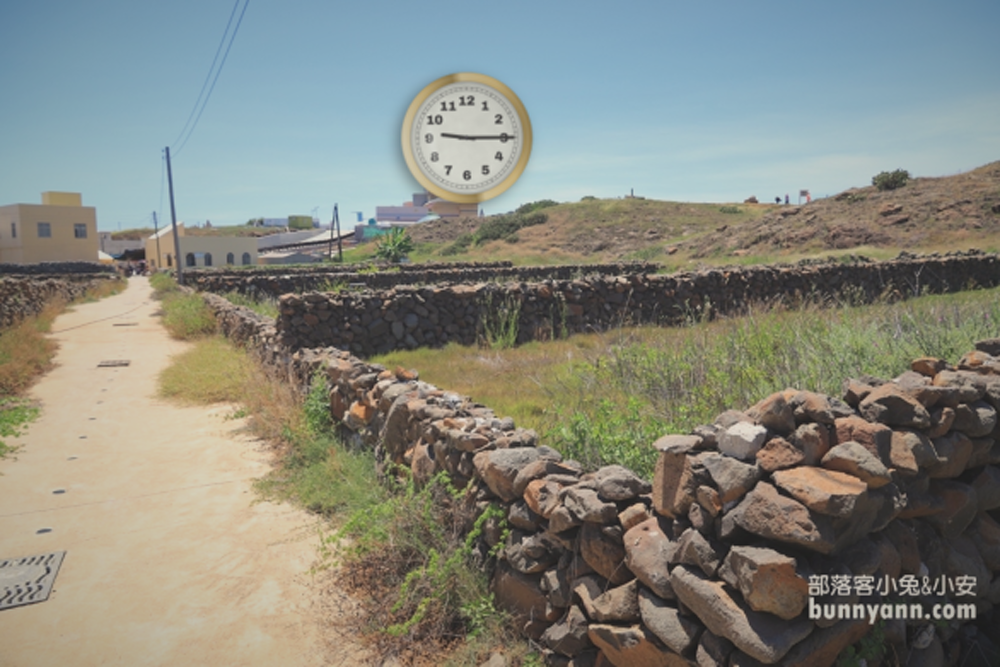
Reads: 9h15
